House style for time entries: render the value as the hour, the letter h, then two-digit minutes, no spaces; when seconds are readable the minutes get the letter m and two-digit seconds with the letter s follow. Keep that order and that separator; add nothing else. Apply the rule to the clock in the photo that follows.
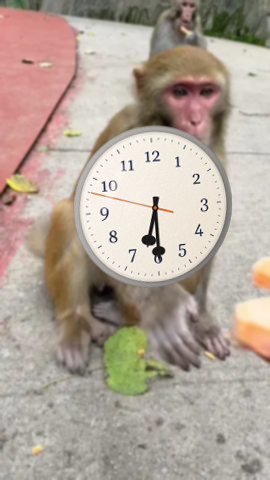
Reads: 6h29m48s
